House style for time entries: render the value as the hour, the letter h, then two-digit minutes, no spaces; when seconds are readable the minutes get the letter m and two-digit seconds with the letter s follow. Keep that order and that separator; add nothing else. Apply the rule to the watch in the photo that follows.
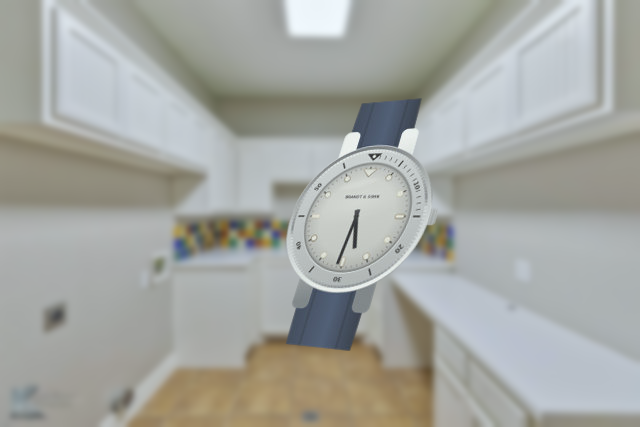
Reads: 5h31
